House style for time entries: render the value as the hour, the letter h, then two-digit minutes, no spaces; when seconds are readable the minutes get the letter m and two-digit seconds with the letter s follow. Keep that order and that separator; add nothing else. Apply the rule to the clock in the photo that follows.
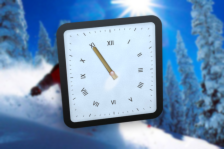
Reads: 10h55
